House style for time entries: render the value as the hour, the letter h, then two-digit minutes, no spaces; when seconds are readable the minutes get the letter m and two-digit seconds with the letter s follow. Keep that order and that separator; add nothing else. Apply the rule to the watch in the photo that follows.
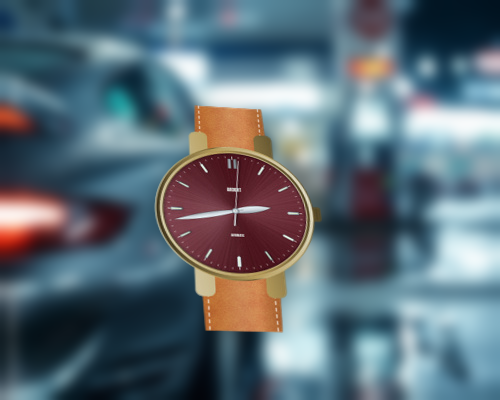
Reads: 2h43m01s
